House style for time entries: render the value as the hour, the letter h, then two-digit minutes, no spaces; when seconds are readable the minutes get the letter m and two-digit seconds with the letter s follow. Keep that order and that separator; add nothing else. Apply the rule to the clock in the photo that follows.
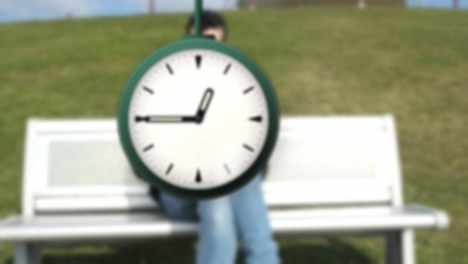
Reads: 12h45
